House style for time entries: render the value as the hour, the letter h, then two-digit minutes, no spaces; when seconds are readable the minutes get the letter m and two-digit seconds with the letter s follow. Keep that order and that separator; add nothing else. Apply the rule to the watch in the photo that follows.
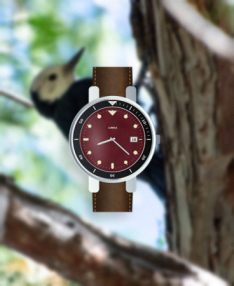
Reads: 8h22
